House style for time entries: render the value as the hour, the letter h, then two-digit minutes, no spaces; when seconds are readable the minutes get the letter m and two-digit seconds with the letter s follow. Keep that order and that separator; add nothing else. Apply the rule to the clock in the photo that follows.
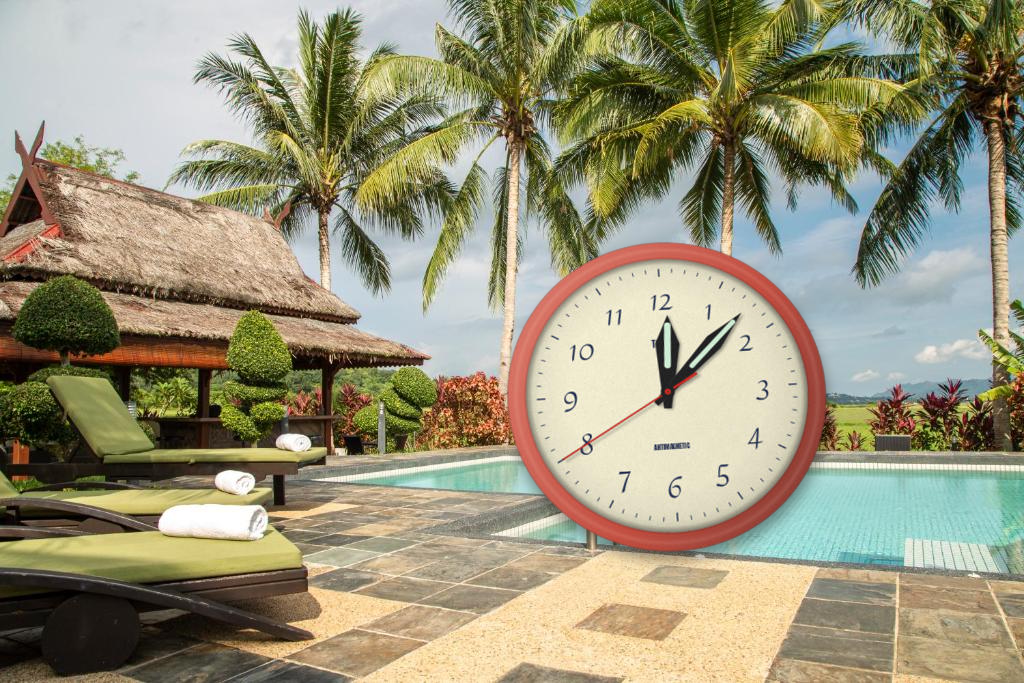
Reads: 12h07m40s
